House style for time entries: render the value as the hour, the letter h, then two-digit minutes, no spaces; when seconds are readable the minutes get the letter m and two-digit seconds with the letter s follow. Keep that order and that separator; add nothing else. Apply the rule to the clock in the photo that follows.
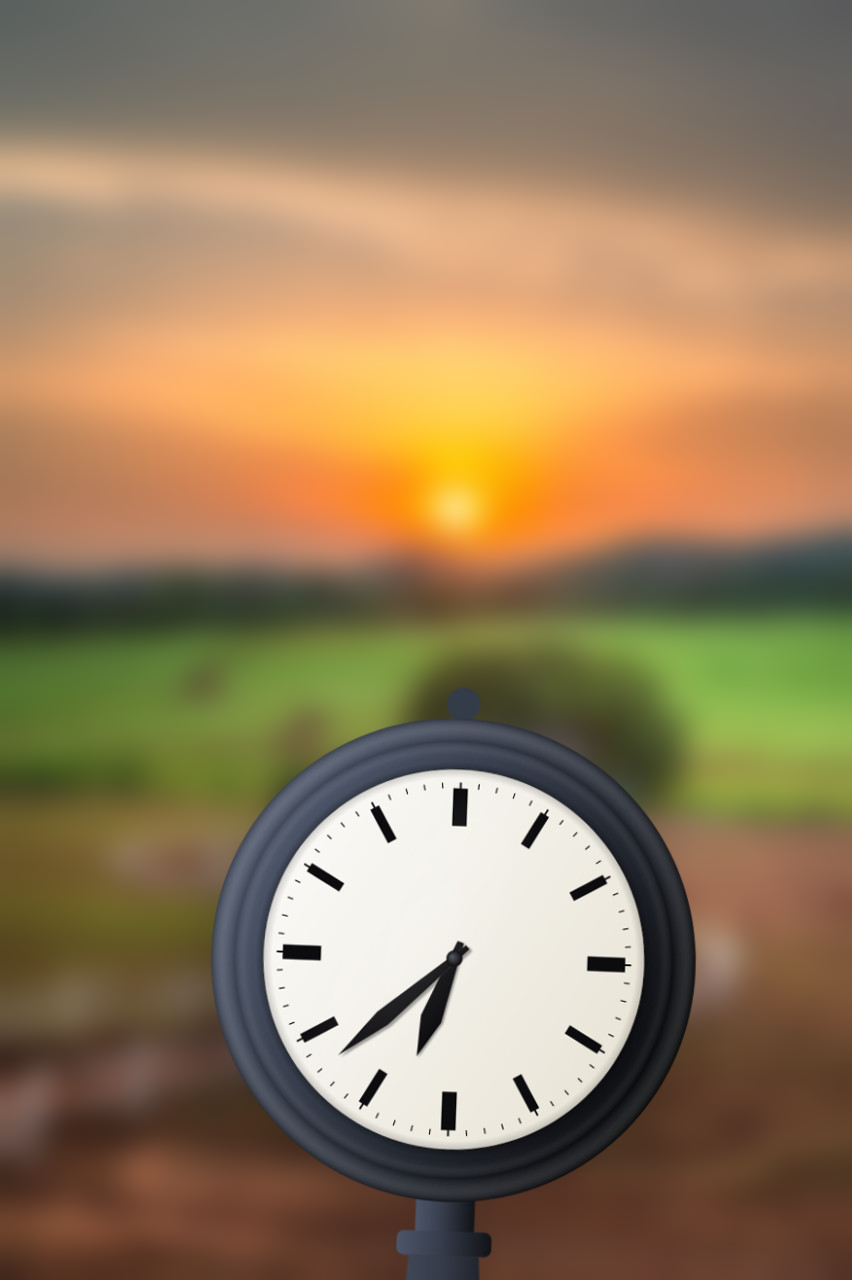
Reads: 6h38
